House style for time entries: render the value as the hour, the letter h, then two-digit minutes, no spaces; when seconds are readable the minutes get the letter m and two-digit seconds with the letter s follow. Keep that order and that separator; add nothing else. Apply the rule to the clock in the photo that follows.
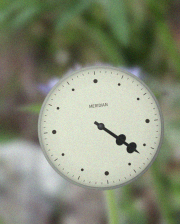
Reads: 4h22
